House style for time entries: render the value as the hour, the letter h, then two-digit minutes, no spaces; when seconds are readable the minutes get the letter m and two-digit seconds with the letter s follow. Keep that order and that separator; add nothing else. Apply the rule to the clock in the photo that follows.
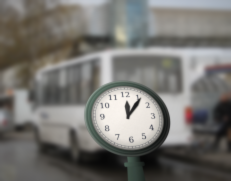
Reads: 12h06
